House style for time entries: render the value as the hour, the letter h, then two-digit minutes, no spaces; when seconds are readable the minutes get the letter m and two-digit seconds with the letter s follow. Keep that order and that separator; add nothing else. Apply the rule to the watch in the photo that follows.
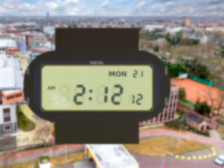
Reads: 2h12m12s
